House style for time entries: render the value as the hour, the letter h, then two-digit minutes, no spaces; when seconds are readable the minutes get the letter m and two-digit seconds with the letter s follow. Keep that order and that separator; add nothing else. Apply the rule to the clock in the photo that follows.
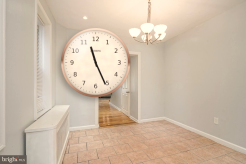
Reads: 11h26
